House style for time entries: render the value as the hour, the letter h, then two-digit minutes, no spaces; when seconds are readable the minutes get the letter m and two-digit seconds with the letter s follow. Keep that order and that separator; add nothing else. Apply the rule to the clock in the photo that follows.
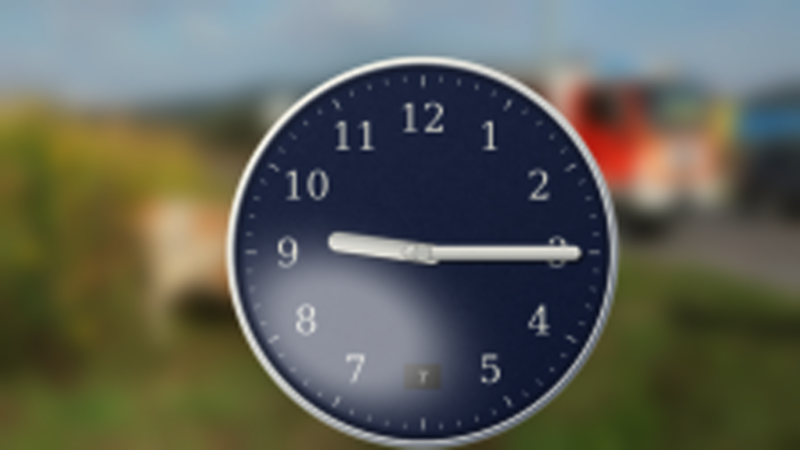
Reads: 9h15
